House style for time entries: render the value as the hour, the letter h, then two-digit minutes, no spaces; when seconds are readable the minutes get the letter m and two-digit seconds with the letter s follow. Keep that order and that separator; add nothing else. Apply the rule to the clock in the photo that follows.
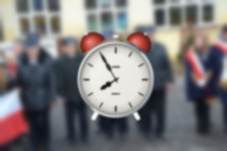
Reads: 7h55
